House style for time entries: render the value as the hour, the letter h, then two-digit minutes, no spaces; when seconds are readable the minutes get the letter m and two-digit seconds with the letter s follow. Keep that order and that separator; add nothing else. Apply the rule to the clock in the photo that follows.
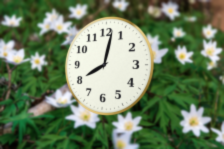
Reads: 8h02
